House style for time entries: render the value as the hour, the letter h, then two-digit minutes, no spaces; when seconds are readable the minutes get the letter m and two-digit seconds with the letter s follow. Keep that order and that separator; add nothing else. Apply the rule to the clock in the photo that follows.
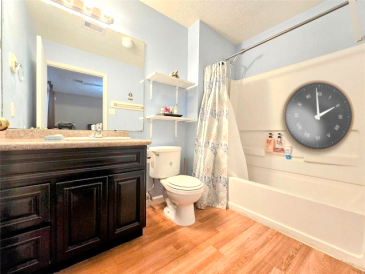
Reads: 1h59
